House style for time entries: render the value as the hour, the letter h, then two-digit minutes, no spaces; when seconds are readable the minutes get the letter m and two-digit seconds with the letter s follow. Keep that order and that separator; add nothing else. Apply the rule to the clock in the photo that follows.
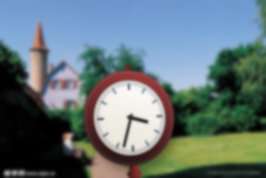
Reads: 3h33
